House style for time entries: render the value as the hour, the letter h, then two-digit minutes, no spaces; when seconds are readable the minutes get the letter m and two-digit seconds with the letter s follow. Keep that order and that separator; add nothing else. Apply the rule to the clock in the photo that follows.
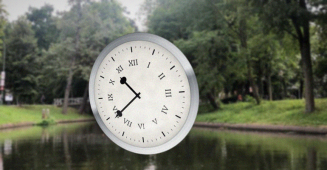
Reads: 10h39
